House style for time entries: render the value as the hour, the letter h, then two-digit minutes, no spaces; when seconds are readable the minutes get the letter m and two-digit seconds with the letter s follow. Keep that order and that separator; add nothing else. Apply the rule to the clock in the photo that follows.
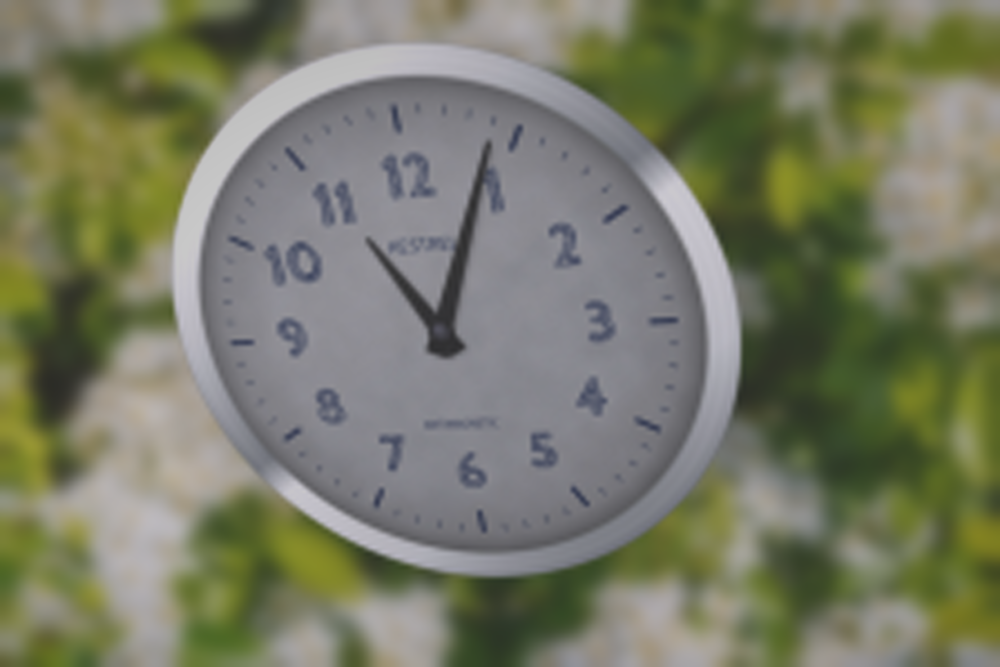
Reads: 11h04
